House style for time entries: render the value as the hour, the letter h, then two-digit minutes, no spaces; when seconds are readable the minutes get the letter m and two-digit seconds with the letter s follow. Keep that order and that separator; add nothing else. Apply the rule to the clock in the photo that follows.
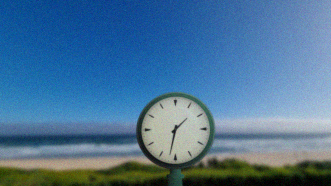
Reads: 1h32
